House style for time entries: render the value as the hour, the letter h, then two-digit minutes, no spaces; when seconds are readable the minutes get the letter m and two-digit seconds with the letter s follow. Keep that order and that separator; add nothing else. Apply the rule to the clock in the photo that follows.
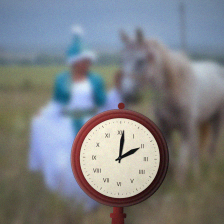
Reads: 2h01
